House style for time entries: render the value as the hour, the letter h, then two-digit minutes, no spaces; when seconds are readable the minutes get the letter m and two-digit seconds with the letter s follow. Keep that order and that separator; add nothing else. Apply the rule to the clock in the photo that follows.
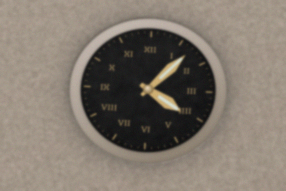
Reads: 4h07
